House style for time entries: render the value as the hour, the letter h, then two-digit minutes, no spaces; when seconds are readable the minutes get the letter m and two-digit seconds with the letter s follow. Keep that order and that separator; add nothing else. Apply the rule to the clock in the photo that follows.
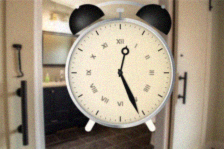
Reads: 12h26
